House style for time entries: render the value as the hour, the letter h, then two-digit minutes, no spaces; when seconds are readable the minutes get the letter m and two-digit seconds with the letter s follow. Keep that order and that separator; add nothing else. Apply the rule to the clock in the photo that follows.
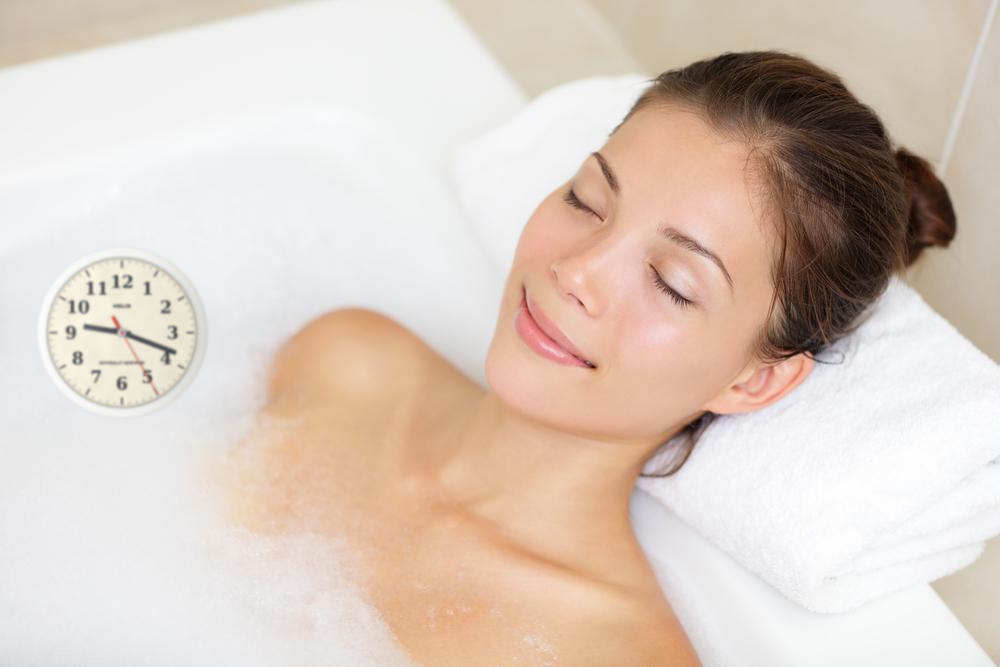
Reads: 9h18m25s
